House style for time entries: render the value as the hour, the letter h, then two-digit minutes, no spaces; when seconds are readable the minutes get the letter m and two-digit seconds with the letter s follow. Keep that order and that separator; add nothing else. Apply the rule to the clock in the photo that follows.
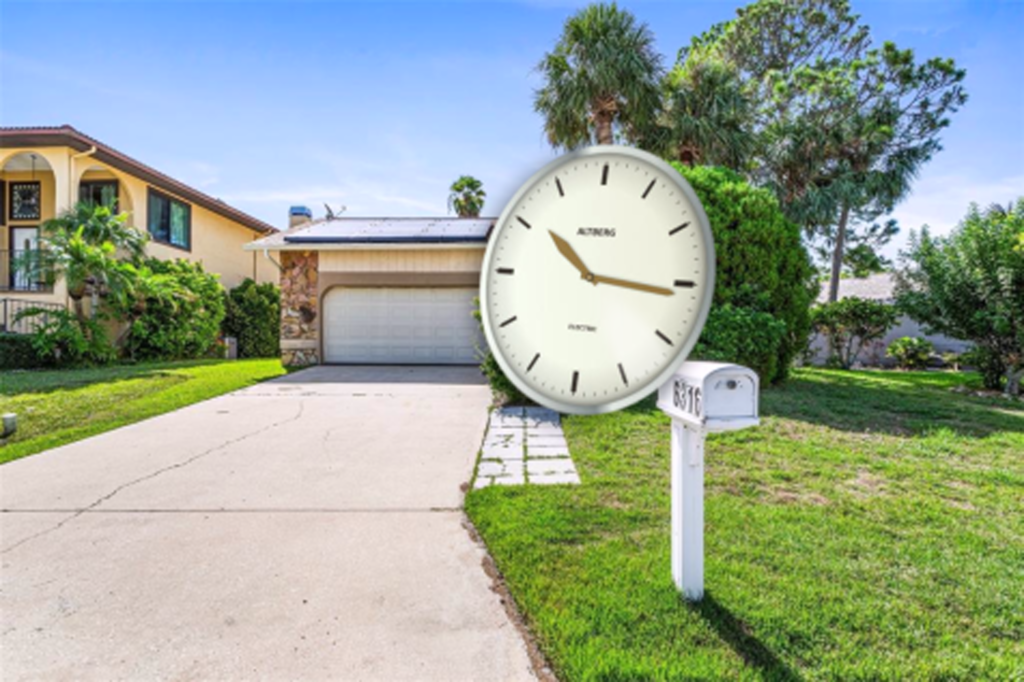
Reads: 10h16
